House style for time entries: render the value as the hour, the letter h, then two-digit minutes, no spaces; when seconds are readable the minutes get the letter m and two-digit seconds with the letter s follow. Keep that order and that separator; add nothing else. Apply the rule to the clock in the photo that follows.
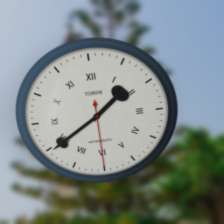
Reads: 1h39m30s
